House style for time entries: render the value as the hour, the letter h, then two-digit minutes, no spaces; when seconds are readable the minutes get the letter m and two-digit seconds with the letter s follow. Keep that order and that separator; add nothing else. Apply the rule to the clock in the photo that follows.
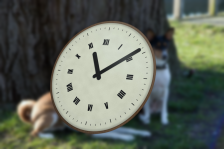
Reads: 11h09
